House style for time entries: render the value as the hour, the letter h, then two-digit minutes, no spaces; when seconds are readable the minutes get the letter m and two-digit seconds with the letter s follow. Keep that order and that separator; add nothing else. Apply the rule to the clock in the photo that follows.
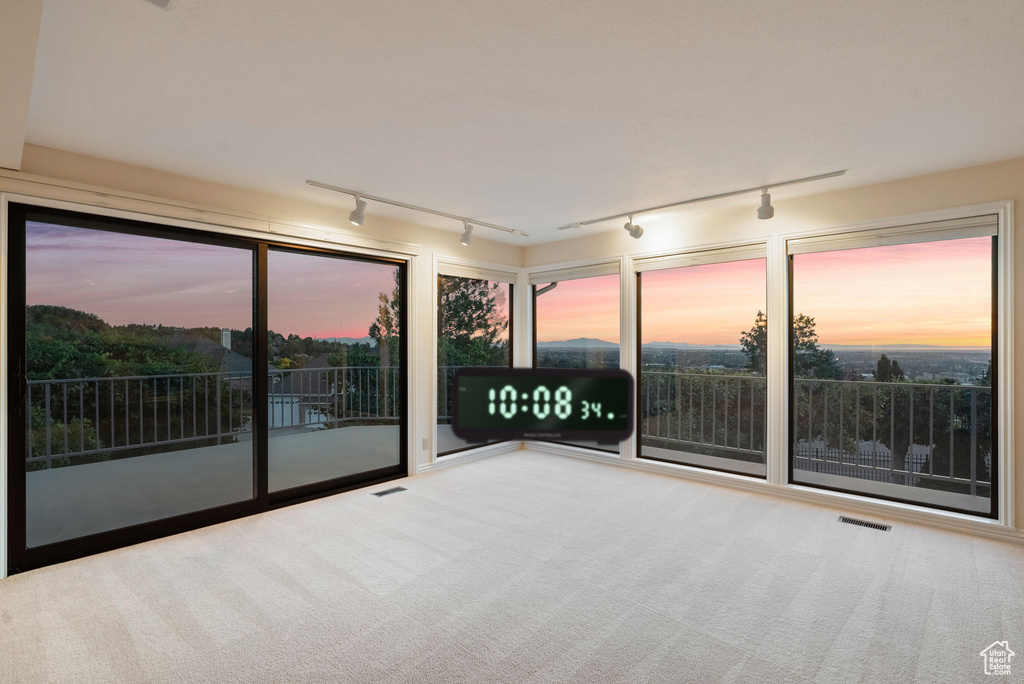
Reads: 10h08m34s
